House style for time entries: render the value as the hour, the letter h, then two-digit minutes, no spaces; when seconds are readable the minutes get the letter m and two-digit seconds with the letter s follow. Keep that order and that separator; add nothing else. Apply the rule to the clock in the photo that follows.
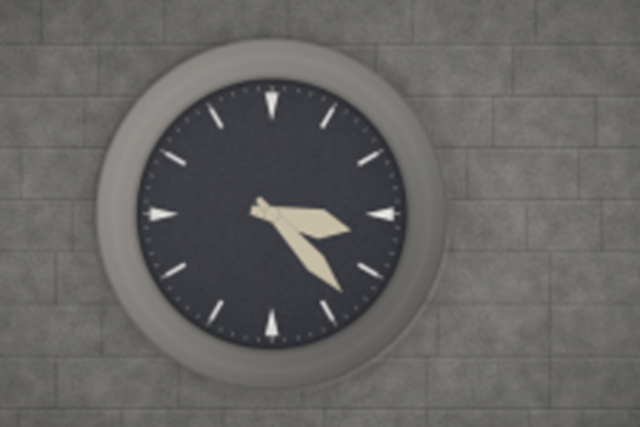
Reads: 3h23
